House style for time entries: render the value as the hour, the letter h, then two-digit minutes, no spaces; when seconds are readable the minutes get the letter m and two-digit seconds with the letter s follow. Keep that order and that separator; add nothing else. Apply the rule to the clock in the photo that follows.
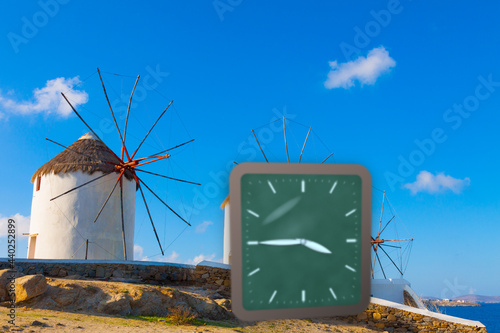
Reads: 3h45
